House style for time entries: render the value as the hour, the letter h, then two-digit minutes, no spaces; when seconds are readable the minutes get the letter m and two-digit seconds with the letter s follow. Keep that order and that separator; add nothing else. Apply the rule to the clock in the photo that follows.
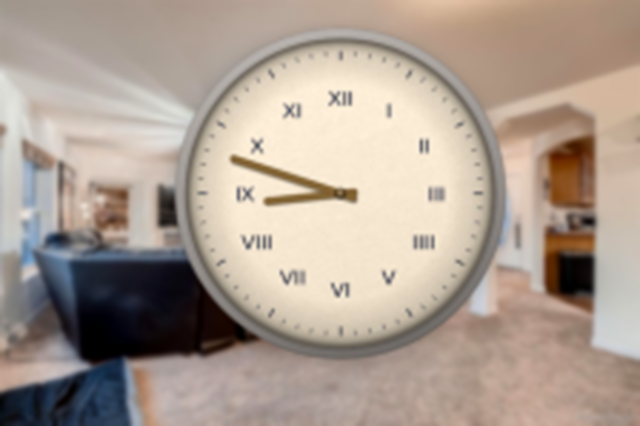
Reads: 8h48
